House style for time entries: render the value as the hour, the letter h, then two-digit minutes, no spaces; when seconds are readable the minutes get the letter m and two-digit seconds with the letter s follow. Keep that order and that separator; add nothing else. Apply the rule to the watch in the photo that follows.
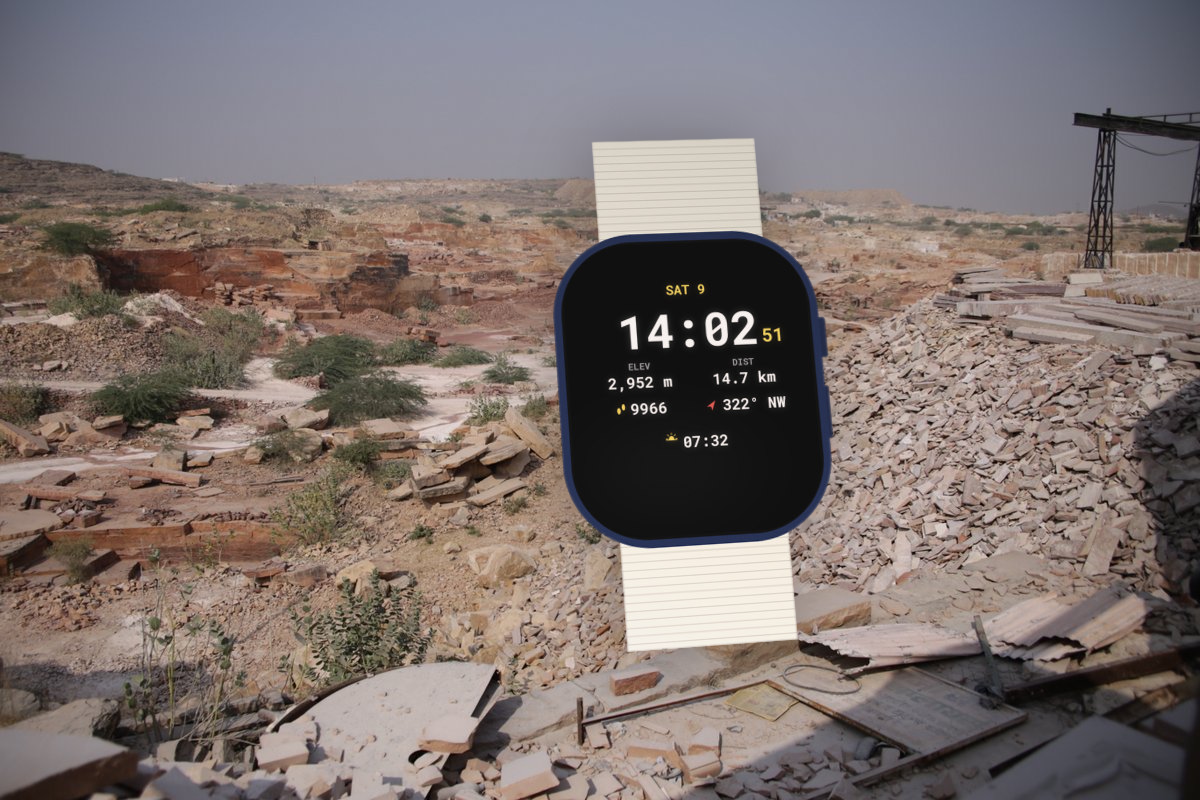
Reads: 14h02m51s
